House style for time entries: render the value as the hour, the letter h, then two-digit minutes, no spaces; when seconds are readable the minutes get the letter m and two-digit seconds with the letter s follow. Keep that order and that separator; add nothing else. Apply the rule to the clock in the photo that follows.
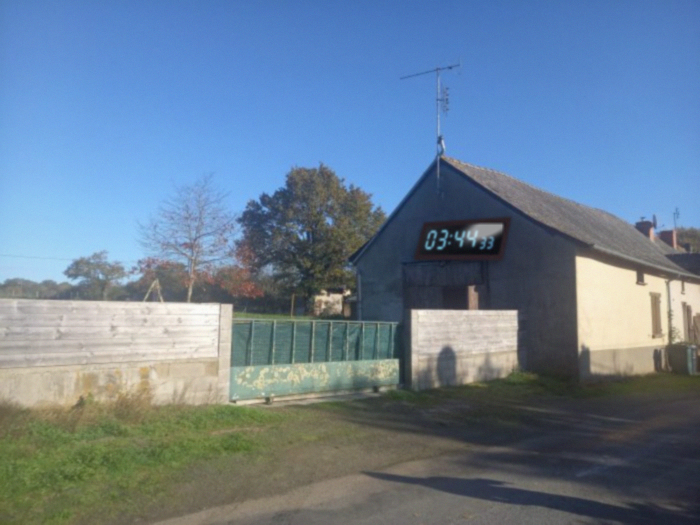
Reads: 3h44
